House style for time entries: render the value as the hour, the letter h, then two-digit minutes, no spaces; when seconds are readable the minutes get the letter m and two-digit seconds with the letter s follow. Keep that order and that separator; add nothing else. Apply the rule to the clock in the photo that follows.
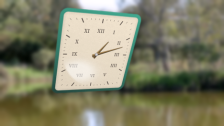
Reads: 1h12
